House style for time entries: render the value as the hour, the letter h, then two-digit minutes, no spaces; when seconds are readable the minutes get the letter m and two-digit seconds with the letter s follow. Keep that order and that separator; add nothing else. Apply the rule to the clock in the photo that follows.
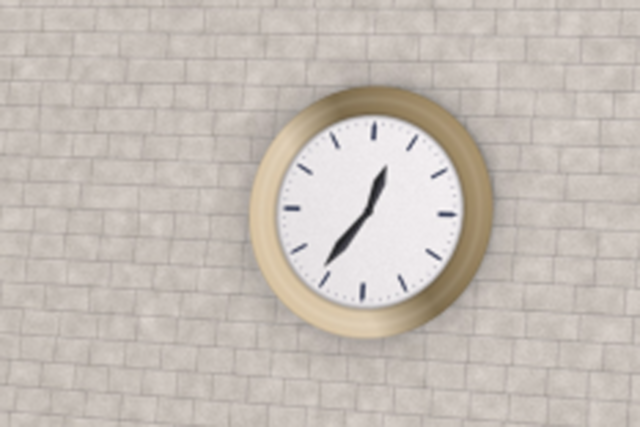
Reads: 12h36
